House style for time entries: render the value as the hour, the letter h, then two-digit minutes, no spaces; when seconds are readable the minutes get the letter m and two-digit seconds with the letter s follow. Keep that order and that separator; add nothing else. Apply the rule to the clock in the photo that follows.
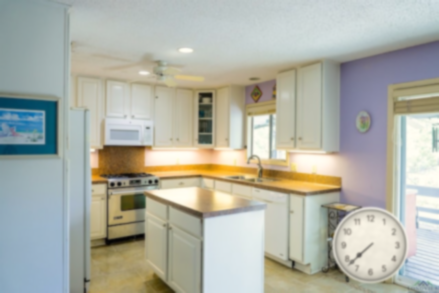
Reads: 7h38
